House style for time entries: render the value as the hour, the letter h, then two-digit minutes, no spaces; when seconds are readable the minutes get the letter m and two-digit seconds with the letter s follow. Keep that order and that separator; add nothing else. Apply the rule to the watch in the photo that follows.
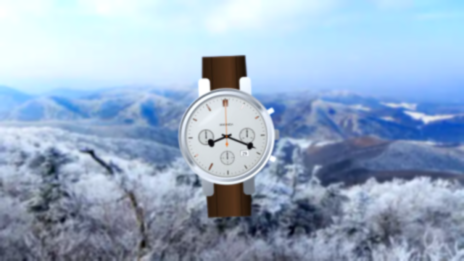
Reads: 8h19
